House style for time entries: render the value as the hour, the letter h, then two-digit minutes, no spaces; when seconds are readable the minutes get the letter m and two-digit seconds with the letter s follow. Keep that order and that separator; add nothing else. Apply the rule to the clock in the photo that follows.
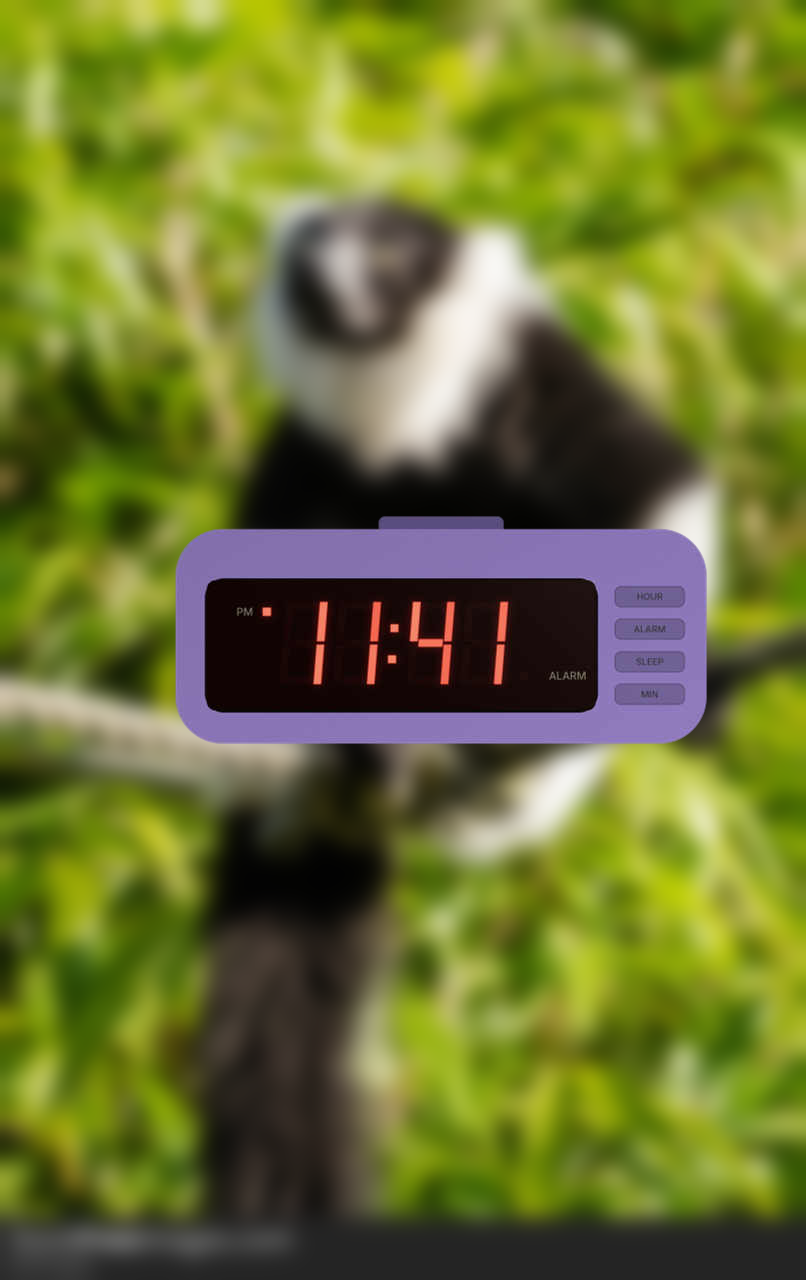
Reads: 11h41
